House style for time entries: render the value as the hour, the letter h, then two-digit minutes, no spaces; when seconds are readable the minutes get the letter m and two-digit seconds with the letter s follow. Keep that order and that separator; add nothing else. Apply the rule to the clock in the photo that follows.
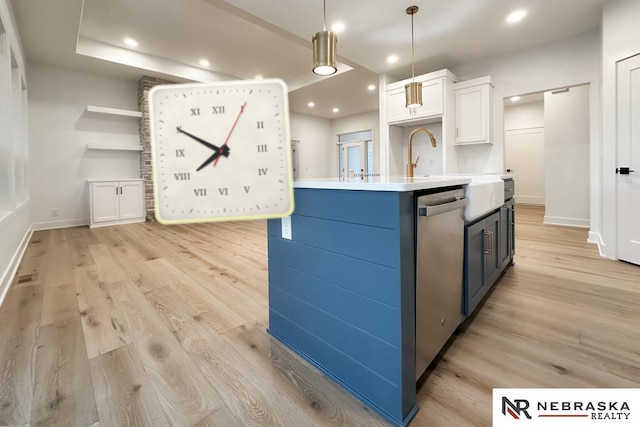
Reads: 7h50m05s
